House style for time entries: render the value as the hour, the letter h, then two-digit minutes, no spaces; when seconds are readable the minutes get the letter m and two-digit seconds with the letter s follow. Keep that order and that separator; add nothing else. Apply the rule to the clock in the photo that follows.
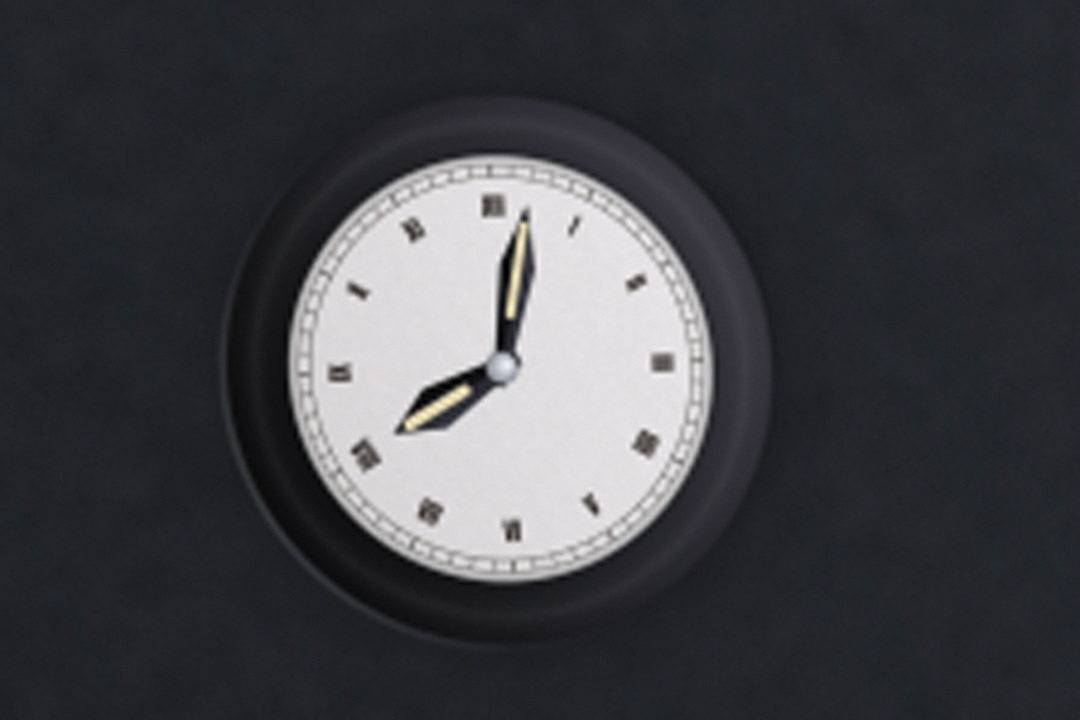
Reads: 8h02
